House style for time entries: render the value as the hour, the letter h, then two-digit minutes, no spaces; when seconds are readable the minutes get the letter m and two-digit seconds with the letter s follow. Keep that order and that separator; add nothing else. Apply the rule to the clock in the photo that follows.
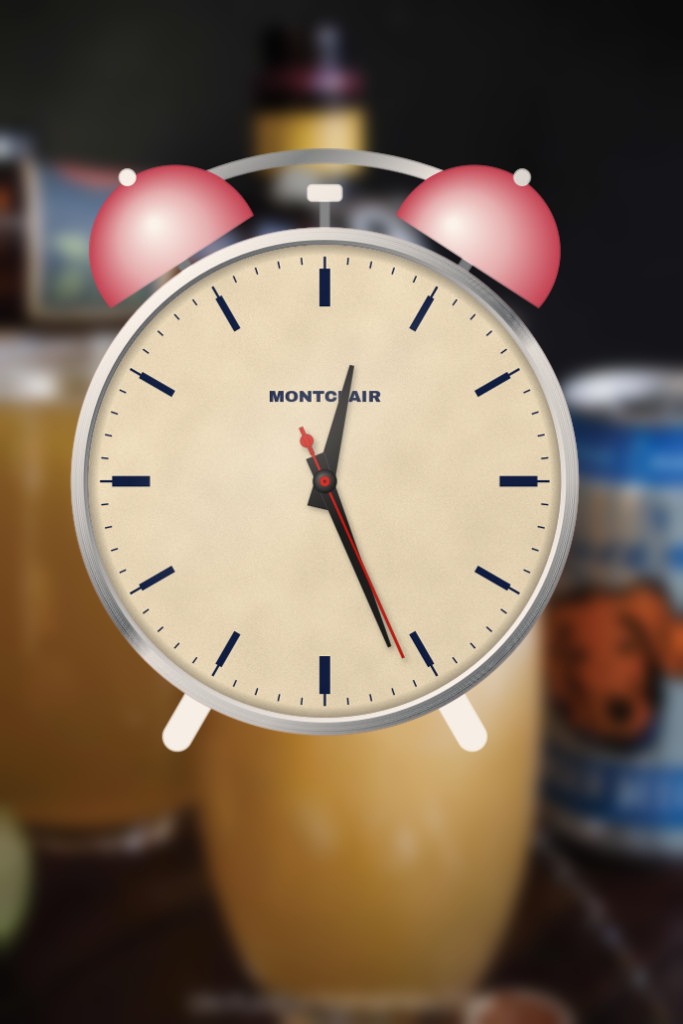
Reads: 12h26m26s
